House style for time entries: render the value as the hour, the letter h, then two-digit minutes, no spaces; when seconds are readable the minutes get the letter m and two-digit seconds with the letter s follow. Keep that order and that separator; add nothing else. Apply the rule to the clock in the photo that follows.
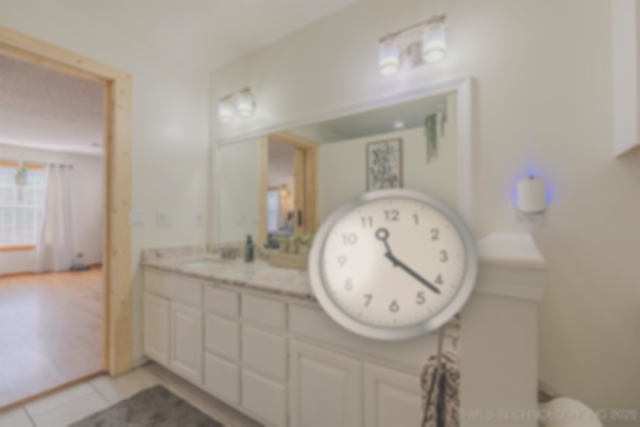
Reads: 11h22
